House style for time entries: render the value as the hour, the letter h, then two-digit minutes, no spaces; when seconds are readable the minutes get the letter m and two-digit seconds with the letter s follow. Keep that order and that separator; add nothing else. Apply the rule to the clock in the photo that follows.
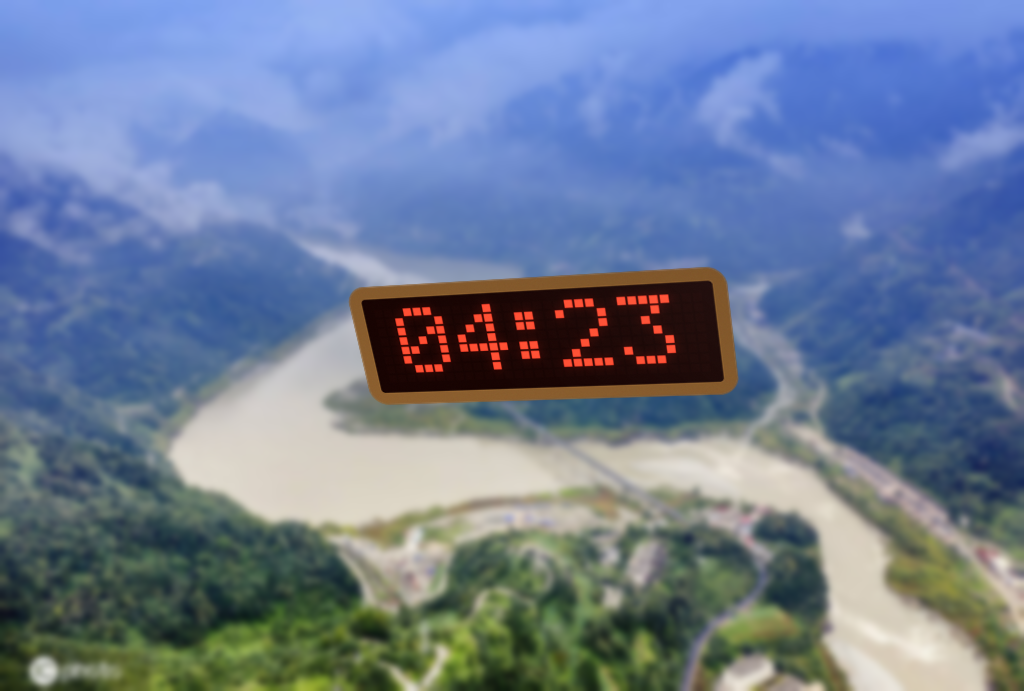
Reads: 4h23
